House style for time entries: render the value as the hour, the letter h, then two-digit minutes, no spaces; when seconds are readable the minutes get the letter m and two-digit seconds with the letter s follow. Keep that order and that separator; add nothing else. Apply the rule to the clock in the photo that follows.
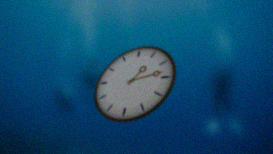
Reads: 1h13
